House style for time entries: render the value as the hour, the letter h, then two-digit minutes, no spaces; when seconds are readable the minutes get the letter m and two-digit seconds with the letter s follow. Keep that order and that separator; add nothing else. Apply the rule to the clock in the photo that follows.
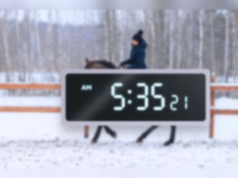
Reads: 5h35m21s
